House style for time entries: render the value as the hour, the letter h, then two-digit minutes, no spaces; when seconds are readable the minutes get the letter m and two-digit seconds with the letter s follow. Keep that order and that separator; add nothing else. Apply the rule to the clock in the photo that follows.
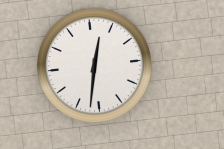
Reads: 12h32
